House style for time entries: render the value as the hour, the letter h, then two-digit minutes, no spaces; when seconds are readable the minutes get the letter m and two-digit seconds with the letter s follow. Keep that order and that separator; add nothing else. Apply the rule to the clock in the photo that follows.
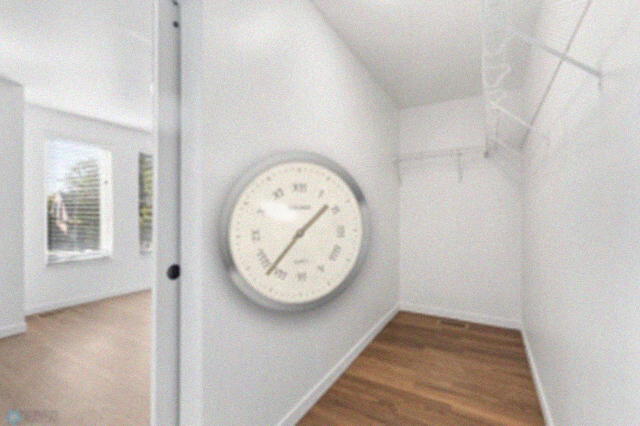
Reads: 1h37
